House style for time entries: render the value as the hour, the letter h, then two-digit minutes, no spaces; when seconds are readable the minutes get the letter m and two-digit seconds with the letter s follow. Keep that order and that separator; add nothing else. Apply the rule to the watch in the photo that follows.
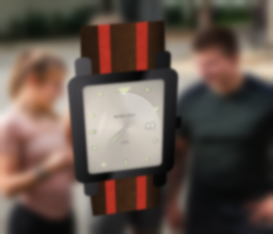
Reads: 7h37
